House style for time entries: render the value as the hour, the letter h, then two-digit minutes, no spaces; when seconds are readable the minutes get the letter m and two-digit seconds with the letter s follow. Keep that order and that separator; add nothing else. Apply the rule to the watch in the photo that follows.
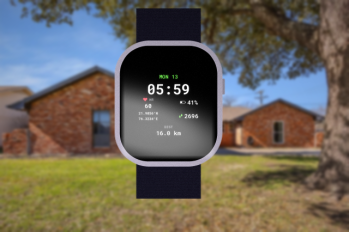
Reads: 5h59
